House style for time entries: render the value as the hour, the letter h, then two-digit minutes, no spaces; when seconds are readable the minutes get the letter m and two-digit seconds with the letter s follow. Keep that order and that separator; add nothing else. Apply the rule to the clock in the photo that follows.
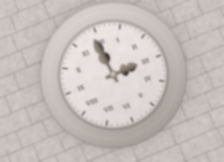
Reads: 2h59
